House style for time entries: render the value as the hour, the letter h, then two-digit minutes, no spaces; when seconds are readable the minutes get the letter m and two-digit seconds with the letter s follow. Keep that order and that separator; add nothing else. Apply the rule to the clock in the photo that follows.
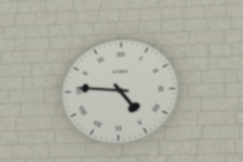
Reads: 4h46
